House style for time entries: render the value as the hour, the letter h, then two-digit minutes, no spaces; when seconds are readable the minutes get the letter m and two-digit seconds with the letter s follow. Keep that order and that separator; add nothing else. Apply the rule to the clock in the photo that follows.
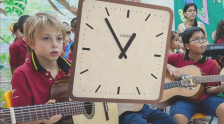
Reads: 12h54
